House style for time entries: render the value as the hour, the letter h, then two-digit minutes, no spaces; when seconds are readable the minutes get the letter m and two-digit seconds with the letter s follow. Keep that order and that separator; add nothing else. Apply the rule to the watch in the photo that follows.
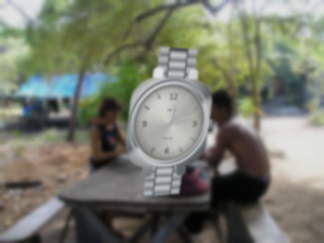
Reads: 12h12
